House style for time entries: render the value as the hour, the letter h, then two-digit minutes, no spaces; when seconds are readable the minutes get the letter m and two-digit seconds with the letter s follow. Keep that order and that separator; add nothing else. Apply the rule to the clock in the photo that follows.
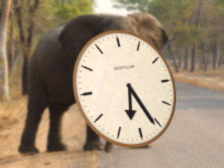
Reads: 6h26
